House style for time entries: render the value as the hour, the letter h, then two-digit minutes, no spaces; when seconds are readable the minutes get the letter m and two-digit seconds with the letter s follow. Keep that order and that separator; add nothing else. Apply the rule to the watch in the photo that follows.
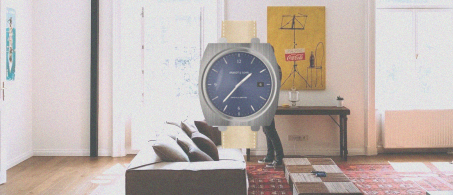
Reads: 1h37
